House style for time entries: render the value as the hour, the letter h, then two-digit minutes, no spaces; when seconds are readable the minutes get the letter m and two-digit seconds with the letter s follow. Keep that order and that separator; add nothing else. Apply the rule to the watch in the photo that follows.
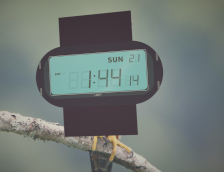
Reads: 1h44m14s
